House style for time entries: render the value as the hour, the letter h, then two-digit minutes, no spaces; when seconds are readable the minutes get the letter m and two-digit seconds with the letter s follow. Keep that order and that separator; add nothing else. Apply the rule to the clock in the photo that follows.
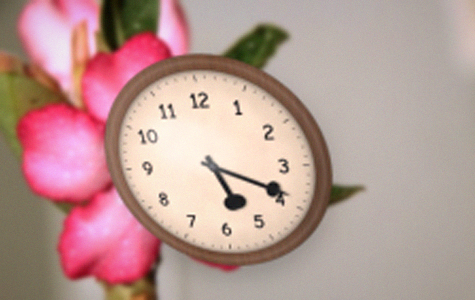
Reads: 5h19
